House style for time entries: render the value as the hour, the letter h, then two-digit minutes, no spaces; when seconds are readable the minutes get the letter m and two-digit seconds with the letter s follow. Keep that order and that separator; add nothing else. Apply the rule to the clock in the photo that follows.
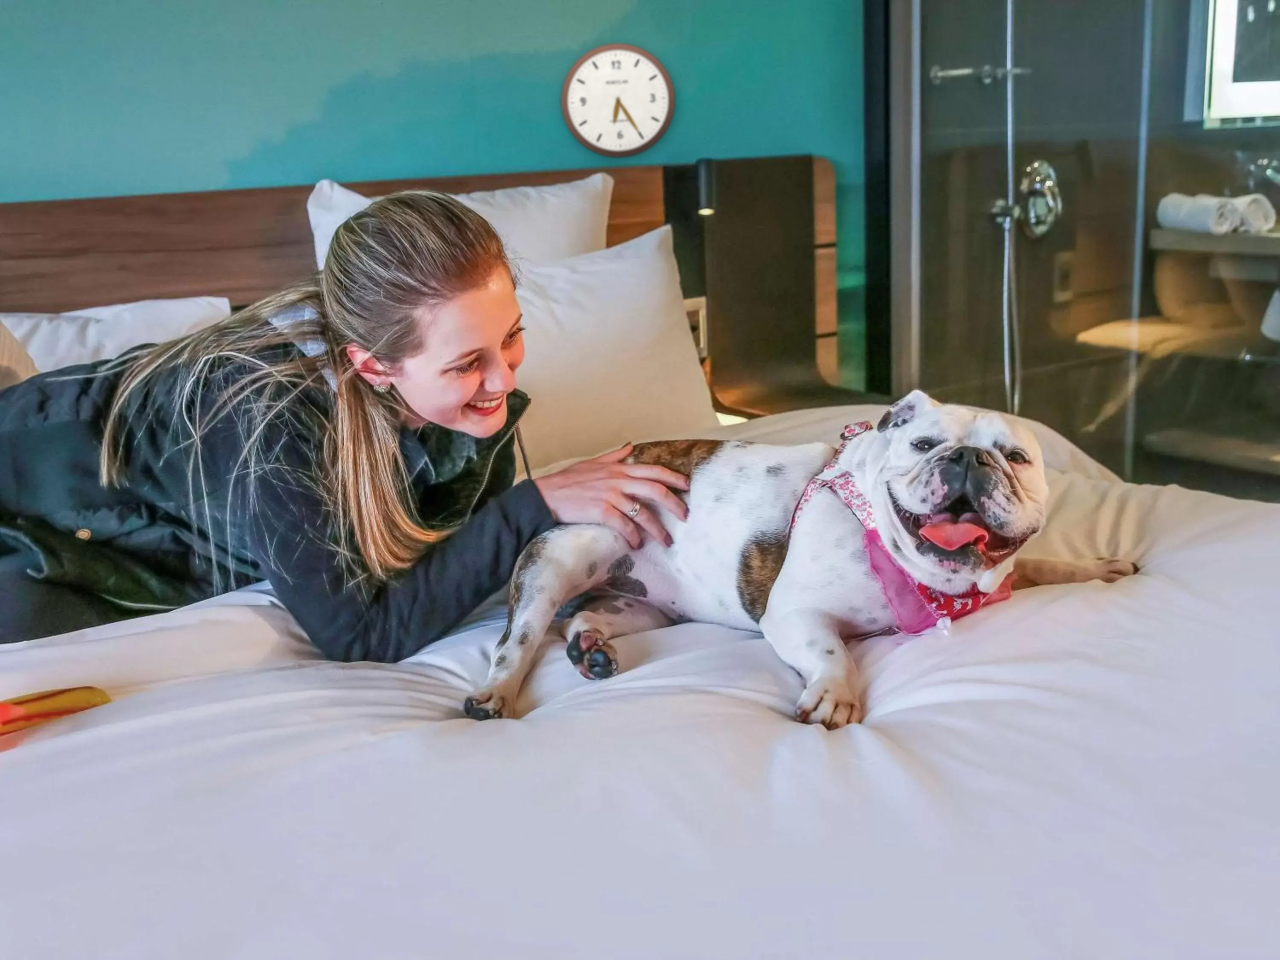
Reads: 6h25
